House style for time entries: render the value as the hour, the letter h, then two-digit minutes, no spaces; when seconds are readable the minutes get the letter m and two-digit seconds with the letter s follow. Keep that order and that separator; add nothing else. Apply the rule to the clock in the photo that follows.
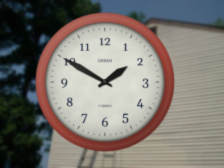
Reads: 1h50
